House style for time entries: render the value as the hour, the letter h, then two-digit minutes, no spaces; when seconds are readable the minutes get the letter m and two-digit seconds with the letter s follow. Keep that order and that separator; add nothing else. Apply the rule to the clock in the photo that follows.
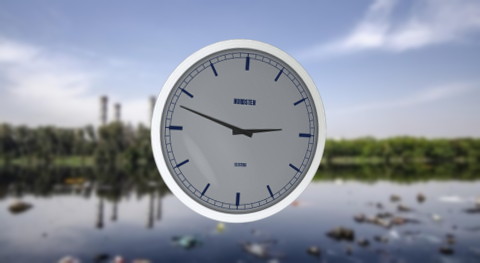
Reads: 2h48
